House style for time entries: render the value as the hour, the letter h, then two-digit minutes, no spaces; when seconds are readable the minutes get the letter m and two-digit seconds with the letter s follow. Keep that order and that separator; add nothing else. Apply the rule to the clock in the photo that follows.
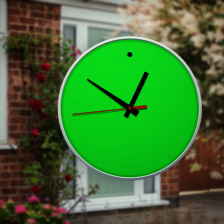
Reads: 12h50m44s
